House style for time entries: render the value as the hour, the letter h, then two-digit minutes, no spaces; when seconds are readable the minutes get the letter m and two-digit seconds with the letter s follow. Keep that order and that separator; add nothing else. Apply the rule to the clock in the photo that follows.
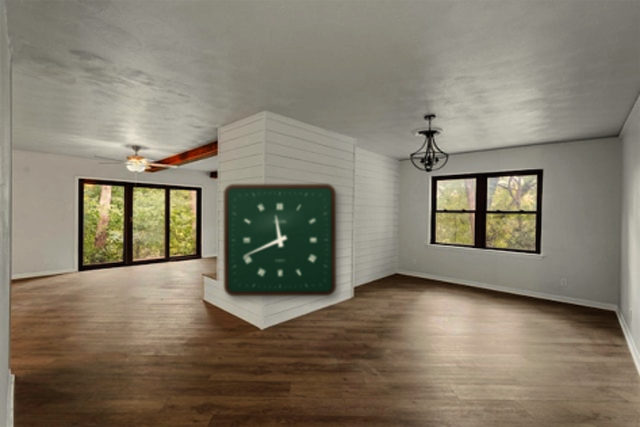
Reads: 11h41
